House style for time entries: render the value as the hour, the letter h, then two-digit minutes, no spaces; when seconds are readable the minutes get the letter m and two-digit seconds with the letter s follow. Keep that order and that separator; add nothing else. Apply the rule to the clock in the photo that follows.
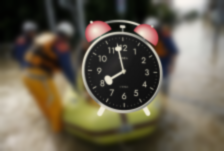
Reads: 7h58
